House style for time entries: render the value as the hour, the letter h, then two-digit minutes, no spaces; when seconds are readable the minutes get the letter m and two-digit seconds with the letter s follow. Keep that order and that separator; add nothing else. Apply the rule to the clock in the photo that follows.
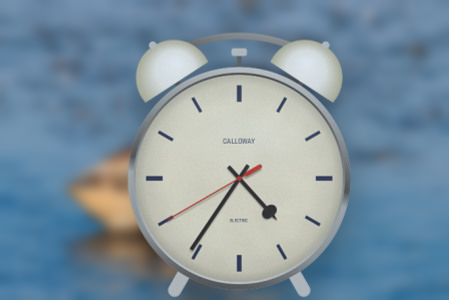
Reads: 4h35m40s
